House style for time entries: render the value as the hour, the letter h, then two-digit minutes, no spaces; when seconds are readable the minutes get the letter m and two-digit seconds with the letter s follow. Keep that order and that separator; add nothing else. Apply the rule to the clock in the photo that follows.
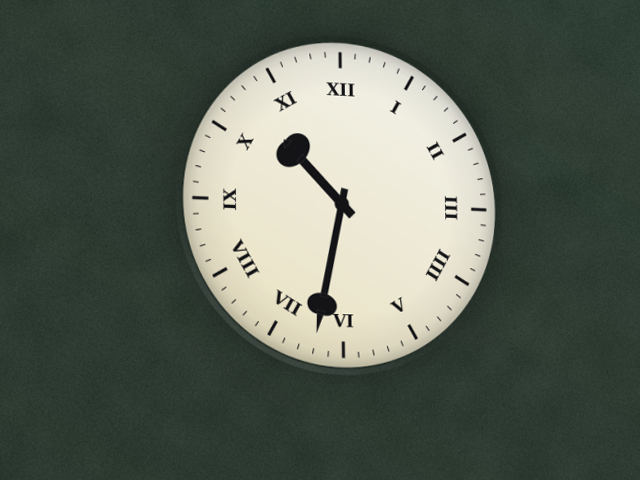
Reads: 10h32
